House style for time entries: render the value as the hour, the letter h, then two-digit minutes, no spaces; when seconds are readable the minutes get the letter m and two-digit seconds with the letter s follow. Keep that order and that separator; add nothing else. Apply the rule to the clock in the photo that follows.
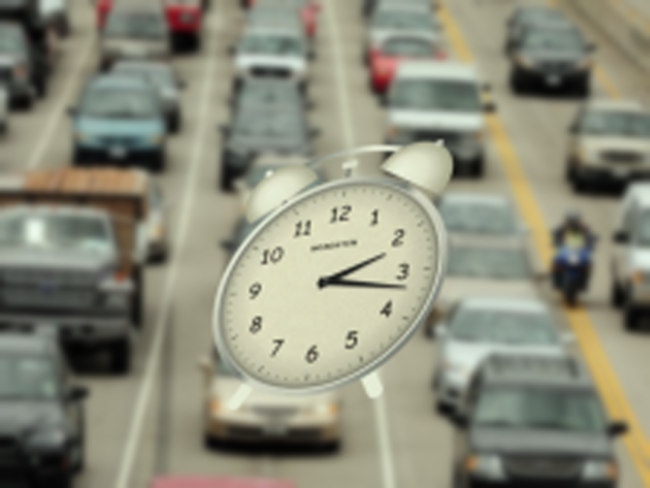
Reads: 2h17
